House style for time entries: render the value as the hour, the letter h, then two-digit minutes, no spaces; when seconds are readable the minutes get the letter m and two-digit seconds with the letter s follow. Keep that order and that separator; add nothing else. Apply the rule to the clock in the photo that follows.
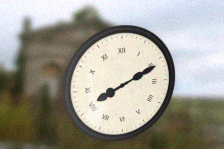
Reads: 8h11
